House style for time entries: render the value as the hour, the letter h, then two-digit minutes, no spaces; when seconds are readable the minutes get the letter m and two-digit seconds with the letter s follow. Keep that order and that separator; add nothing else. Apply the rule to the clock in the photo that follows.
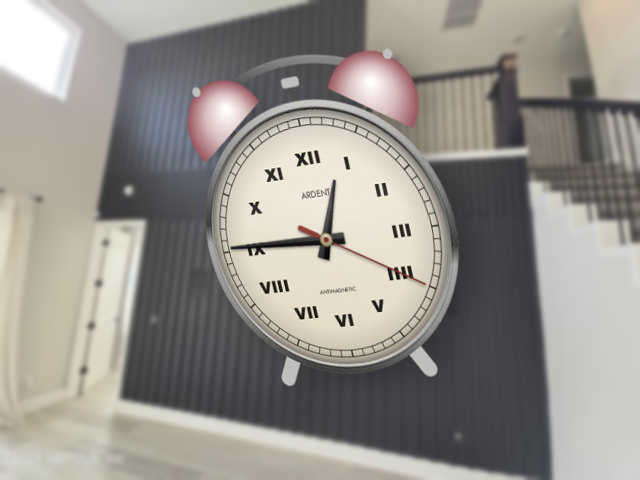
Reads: 12h45m20s
